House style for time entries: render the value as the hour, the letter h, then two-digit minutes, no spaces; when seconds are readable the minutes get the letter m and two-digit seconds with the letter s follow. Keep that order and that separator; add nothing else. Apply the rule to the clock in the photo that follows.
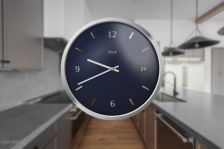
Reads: 9h41
